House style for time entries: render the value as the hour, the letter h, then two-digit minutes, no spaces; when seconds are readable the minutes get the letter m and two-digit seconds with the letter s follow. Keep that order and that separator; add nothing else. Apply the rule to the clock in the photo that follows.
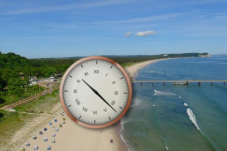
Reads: 10h22
